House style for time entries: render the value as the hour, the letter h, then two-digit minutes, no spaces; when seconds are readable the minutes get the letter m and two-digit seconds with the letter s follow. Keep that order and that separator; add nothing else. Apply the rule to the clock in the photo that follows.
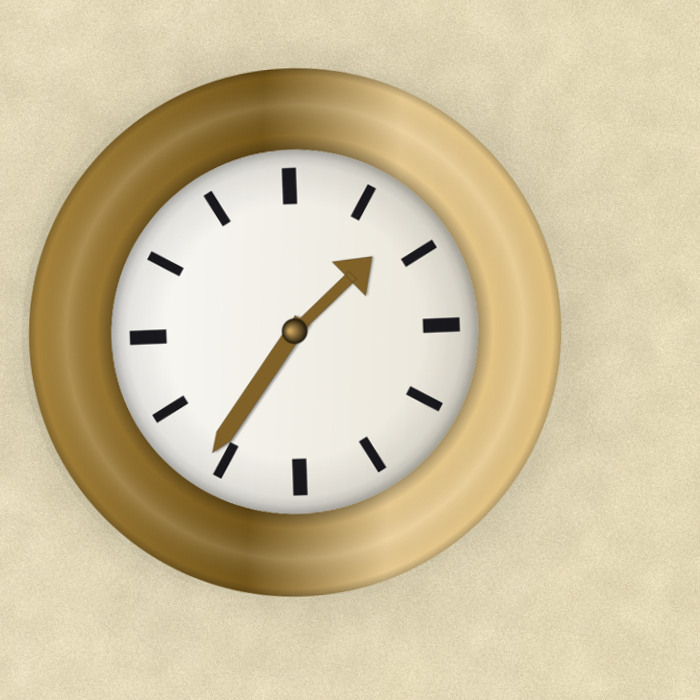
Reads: 1h36
